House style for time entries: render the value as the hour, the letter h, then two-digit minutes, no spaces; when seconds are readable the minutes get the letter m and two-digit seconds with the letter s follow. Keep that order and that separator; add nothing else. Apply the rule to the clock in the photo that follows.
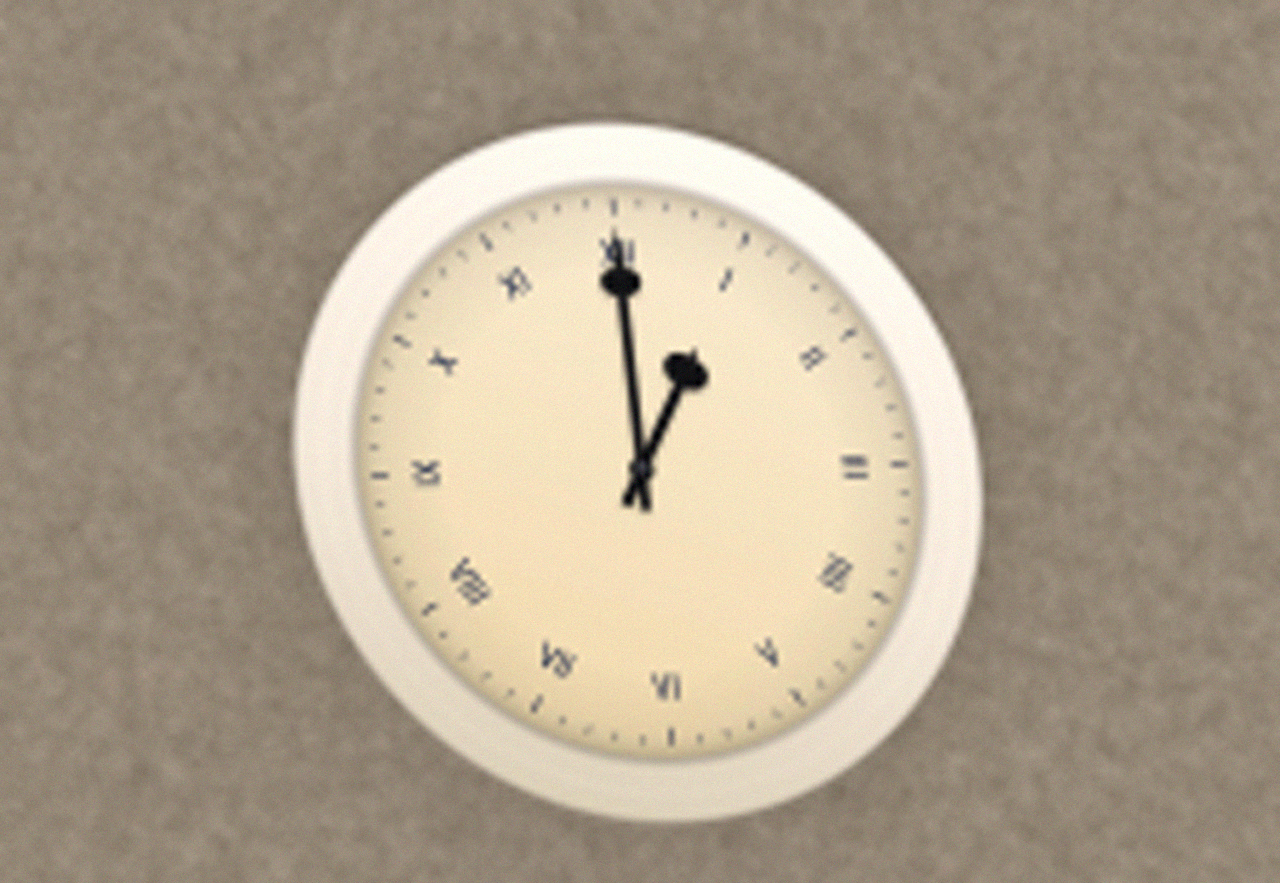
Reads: 1h00
